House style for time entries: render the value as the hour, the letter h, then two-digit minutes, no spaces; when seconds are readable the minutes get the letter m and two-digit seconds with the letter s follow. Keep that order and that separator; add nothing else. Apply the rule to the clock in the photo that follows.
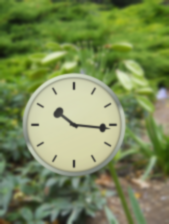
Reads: 10h16
